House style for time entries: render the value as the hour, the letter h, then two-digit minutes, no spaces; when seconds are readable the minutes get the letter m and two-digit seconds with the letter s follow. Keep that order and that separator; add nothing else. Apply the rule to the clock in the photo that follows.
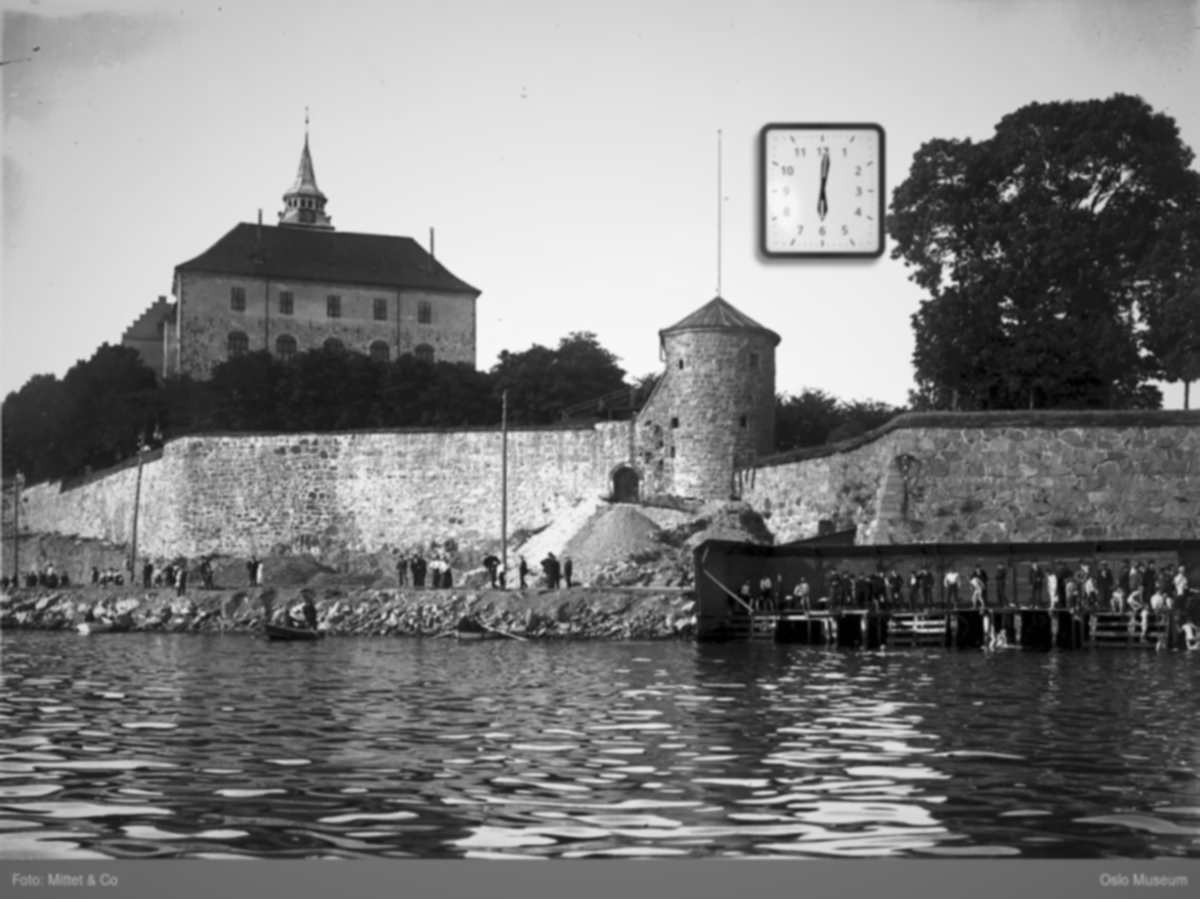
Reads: 6h01
